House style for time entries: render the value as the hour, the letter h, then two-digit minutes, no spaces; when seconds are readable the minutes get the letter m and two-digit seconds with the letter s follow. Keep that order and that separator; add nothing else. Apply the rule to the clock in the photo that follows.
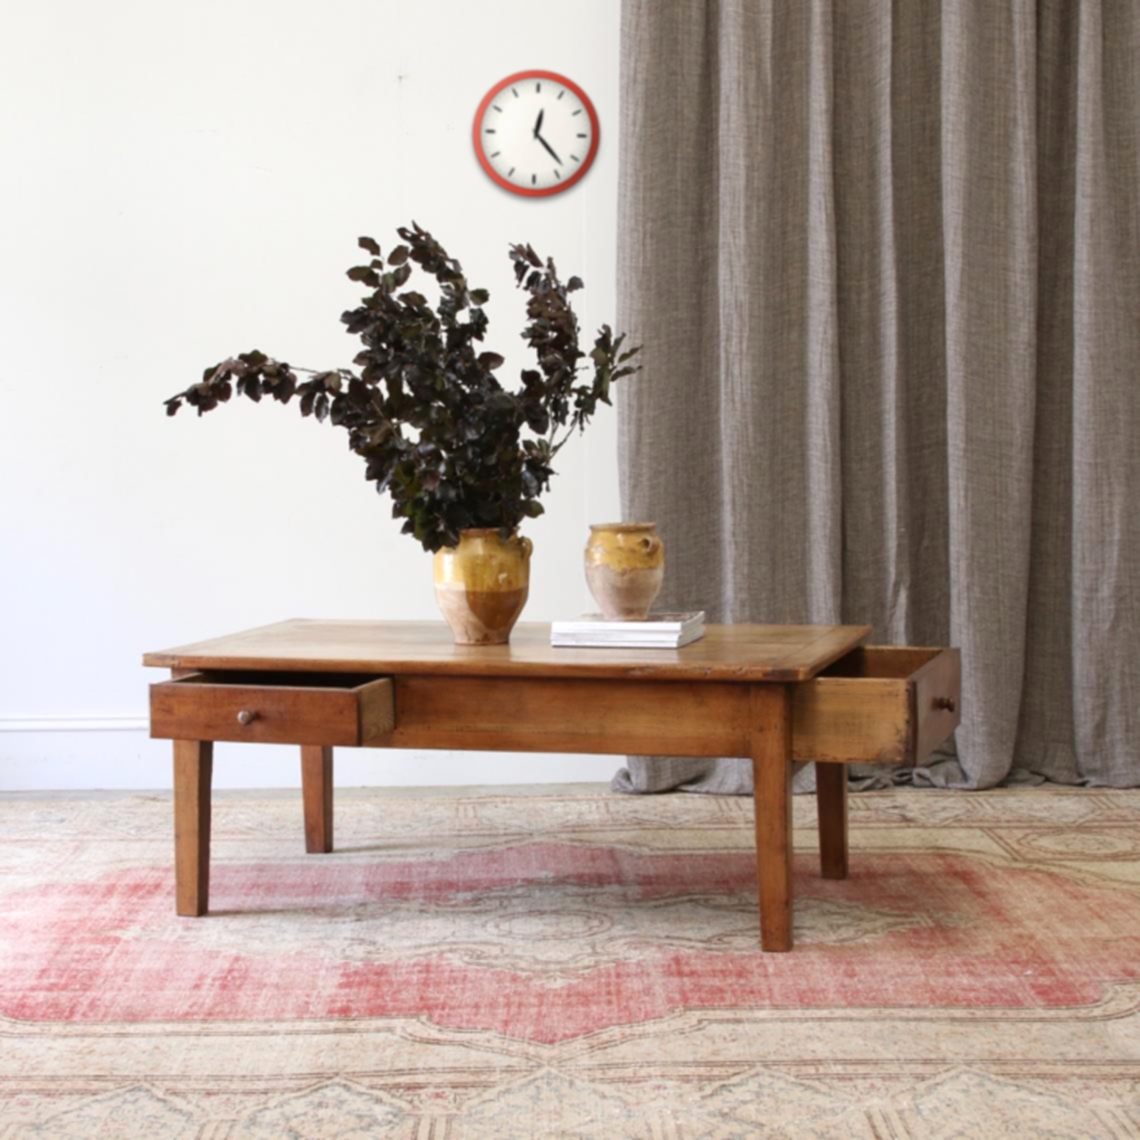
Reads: 12h23
